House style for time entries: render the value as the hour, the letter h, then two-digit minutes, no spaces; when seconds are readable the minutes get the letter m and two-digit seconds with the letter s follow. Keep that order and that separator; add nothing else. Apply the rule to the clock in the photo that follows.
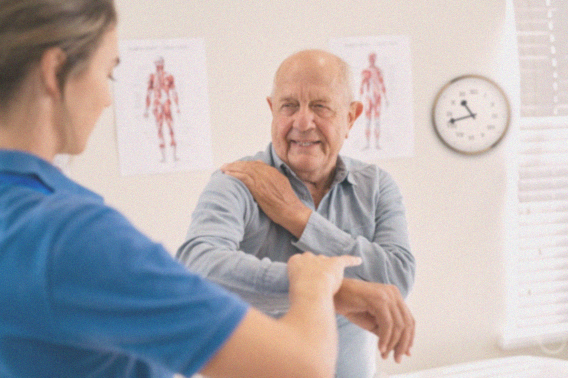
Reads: 10h42
